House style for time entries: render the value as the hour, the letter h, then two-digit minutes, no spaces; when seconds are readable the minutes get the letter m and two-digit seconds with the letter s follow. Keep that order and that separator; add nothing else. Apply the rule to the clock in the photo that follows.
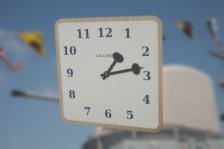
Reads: 1h13
